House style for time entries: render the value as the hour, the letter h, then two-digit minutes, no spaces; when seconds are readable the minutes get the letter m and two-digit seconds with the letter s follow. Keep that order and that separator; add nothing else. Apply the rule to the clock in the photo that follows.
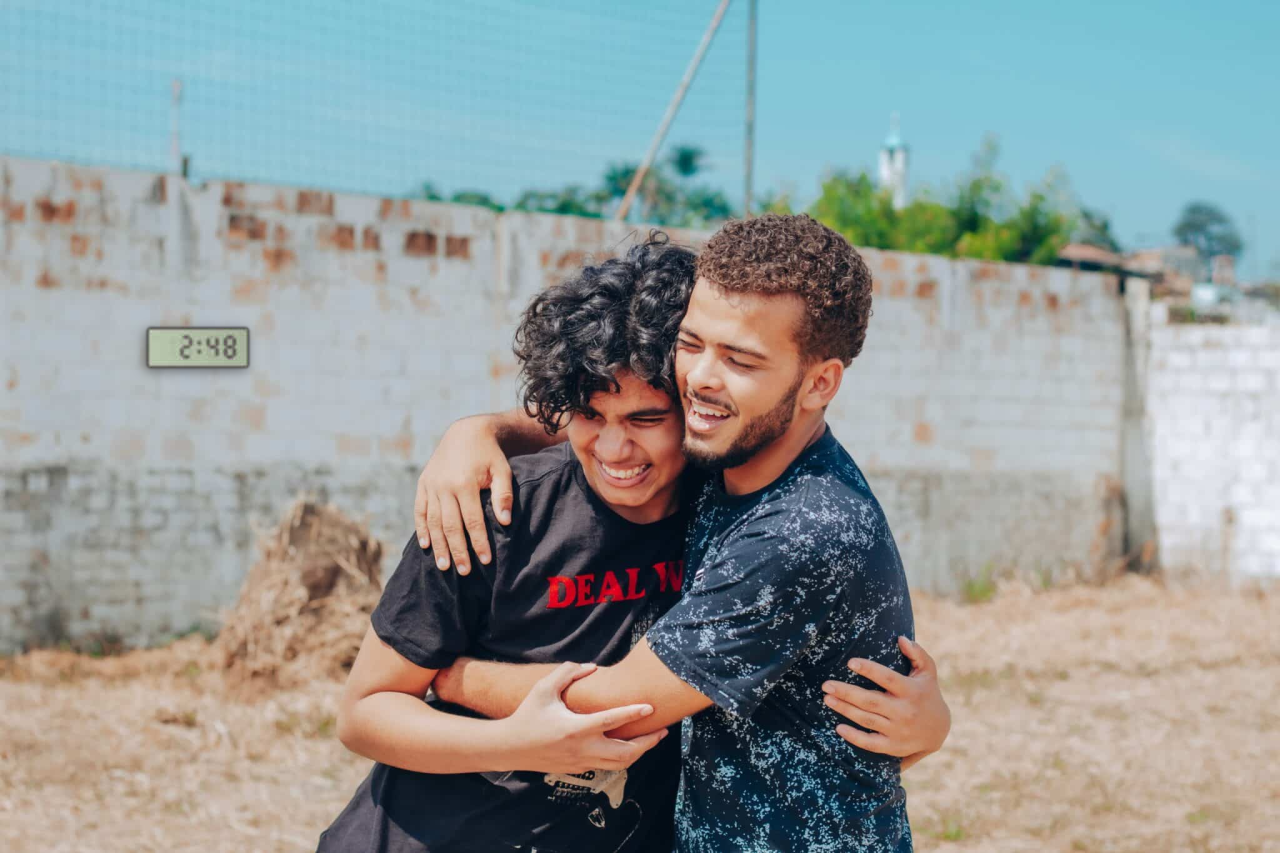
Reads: 2h48
